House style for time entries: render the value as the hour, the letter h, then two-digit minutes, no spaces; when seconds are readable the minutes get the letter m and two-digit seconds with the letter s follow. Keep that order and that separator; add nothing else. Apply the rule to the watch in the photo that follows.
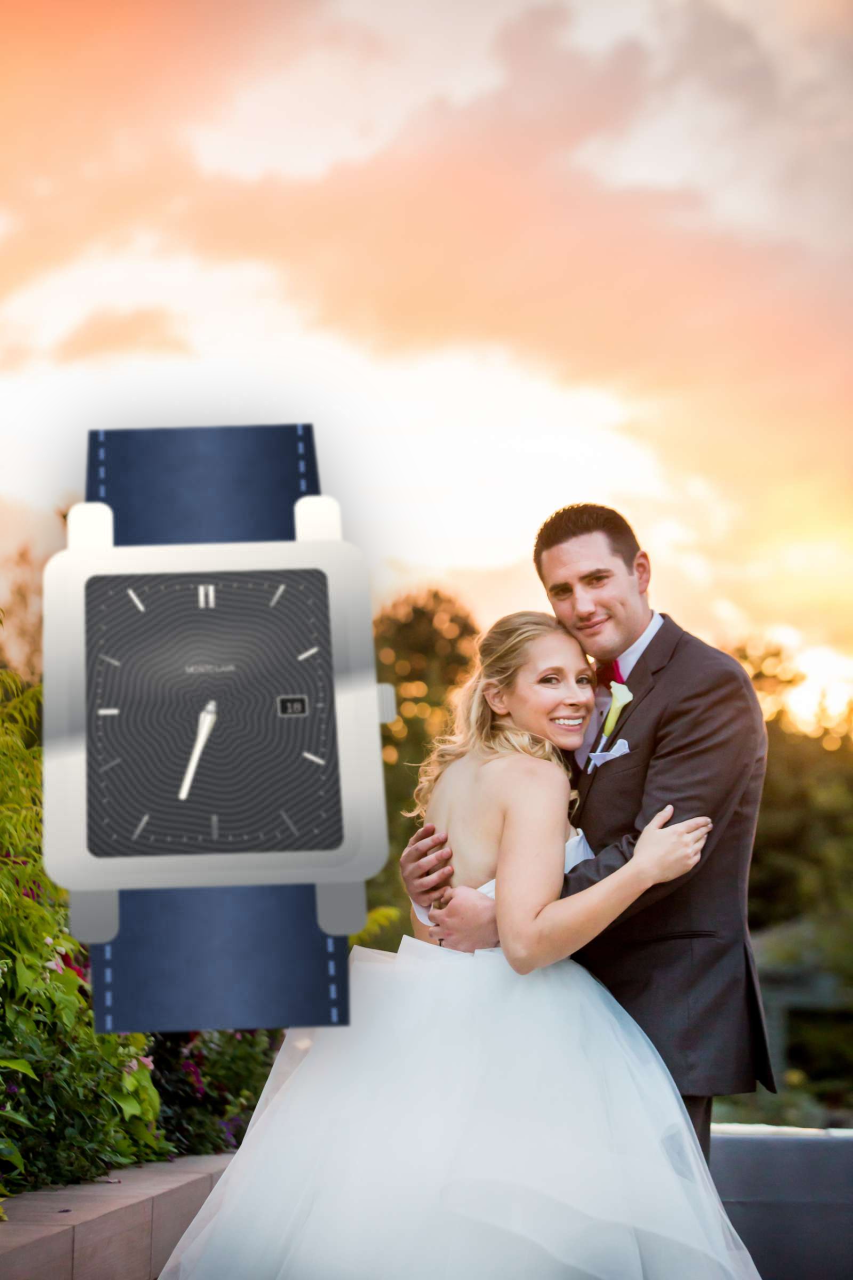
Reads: 6h33
